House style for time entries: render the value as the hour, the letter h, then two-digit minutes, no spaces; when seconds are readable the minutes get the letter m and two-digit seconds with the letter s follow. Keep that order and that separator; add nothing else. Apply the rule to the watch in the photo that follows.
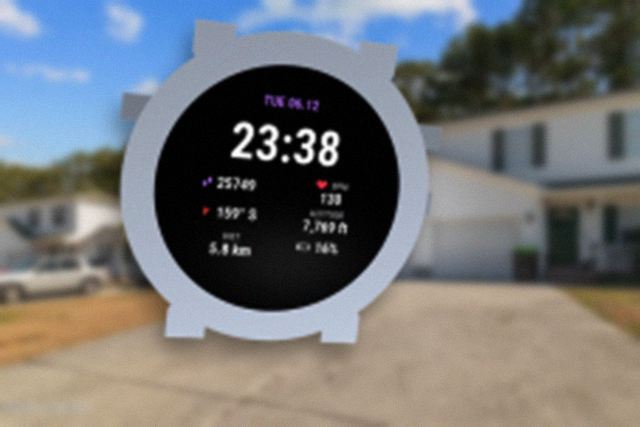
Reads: 23h38
